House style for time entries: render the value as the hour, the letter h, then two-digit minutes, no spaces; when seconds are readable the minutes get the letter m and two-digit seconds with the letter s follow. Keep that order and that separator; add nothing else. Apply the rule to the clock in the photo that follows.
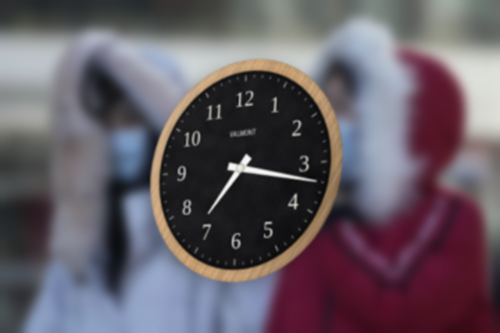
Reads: 7h17
